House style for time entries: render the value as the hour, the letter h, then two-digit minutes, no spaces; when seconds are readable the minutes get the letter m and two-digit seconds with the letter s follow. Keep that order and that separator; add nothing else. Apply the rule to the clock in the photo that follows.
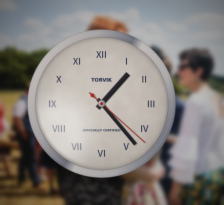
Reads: 1h23m22s
